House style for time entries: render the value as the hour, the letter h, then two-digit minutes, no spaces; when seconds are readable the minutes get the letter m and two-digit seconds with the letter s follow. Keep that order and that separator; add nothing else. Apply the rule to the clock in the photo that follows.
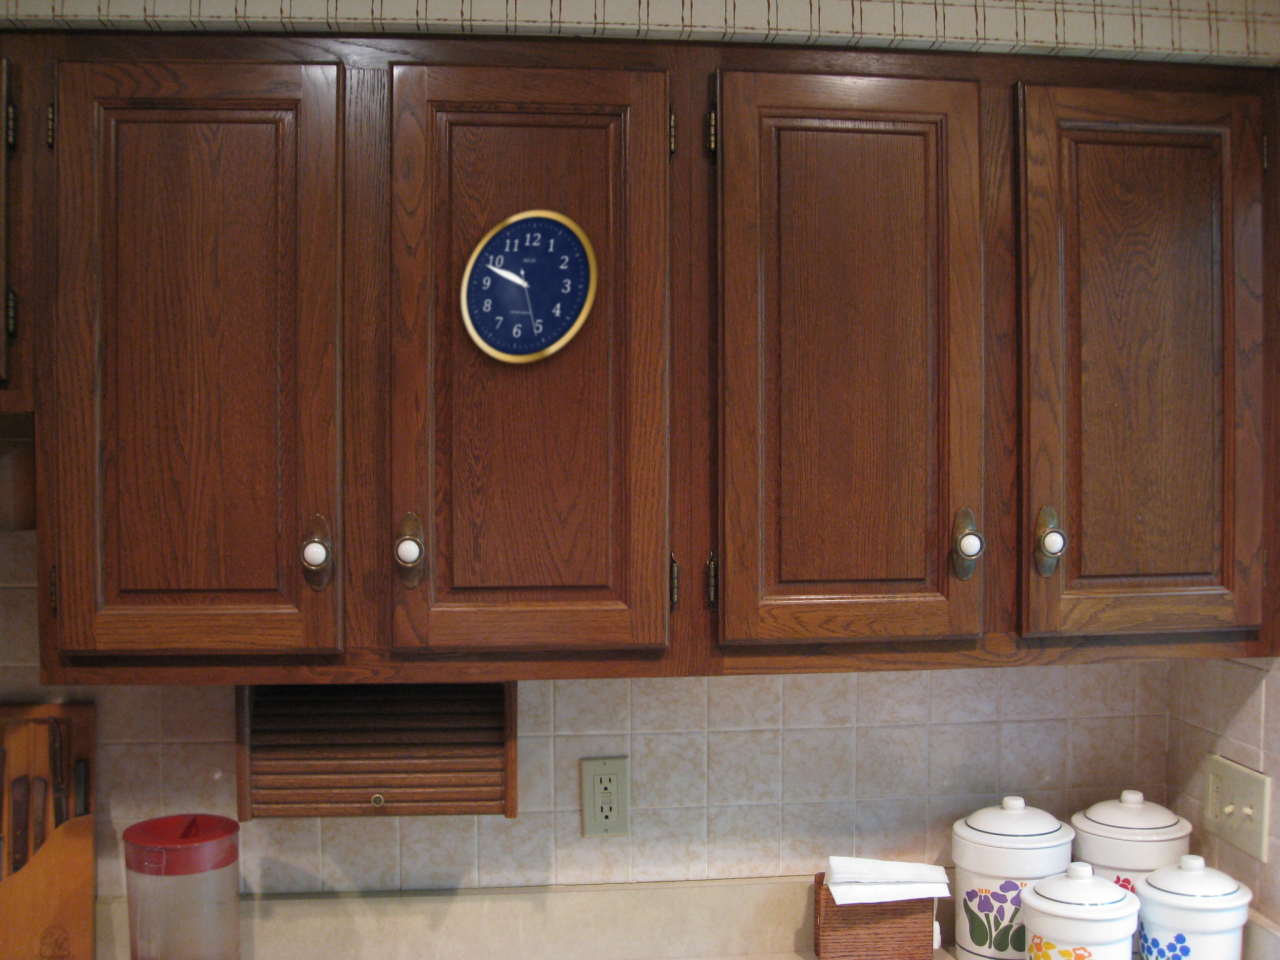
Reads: 9h48m26s
